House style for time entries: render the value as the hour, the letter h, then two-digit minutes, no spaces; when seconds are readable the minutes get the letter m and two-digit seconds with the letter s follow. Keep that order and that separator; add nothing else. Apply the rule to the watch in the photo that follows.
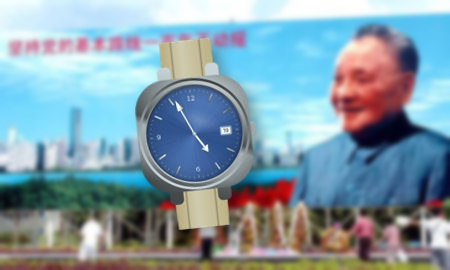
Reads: 4h56
